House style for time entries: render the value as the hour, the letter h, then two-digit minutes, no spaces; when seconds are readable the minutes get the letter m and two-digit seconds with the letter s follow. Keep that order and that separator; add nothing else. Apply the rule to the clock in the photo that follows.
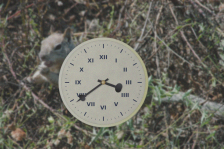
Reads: 3h39
